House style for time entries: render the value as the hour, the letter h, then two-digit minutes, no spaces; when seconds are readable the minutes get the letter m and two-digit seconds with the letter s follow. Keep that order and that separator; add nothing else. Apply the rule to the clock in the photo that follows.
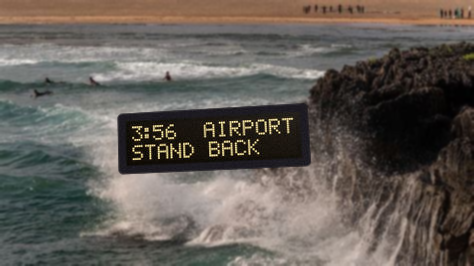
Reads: 3h56
